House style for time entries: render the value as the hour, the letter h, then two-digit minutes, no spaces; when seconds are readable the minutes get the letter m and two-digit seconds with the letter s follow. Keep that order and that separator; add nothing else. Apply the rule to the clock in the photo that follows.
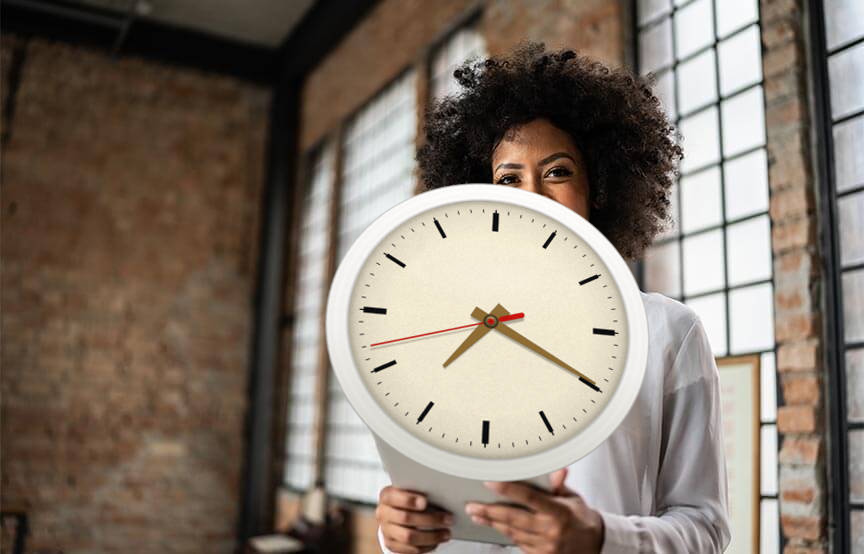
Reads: 7h19m42s
